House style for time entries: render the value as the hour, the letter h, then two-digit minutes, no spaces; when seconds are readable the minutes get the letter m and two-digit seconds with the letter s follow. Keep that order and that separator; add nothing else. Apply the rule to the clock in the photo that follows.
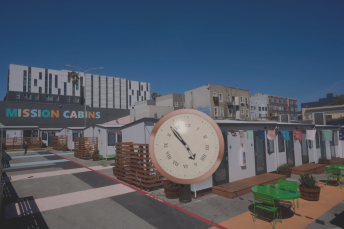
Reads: 4h53
